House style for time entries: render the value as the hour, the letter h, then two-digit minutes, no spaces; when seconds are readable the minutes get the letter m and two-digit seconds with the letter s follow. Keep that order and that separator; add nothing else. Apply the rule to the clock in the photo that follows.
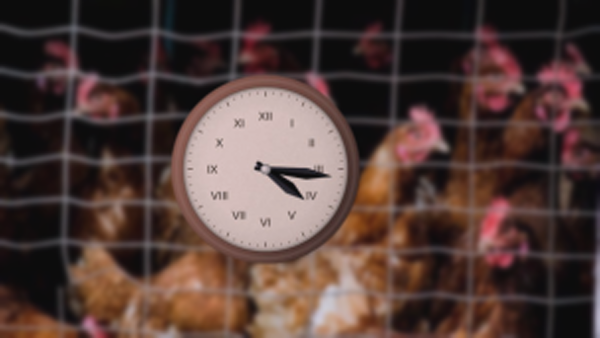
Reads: 4h16
